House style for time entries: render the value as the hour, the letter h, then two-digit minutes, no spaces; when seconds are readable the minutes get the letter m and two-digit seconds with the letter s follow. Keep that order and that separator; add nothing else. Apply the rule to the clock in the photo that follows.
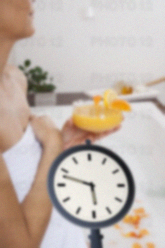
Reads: 5h48
